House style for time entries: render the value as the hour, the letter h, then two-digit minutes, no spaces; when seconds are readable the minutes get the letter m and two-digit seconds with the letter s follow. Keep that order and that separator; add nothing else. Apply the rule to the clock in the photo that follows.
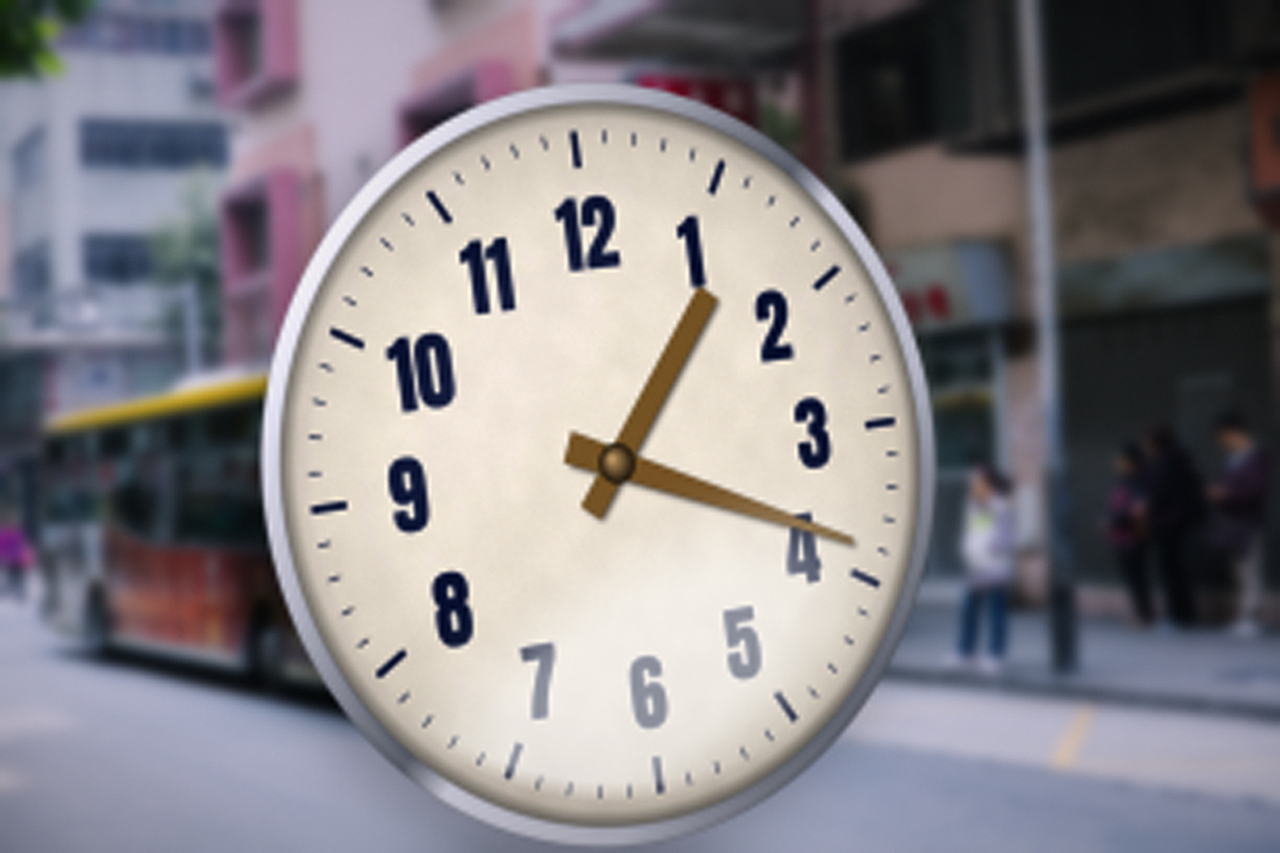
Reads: 1h19
